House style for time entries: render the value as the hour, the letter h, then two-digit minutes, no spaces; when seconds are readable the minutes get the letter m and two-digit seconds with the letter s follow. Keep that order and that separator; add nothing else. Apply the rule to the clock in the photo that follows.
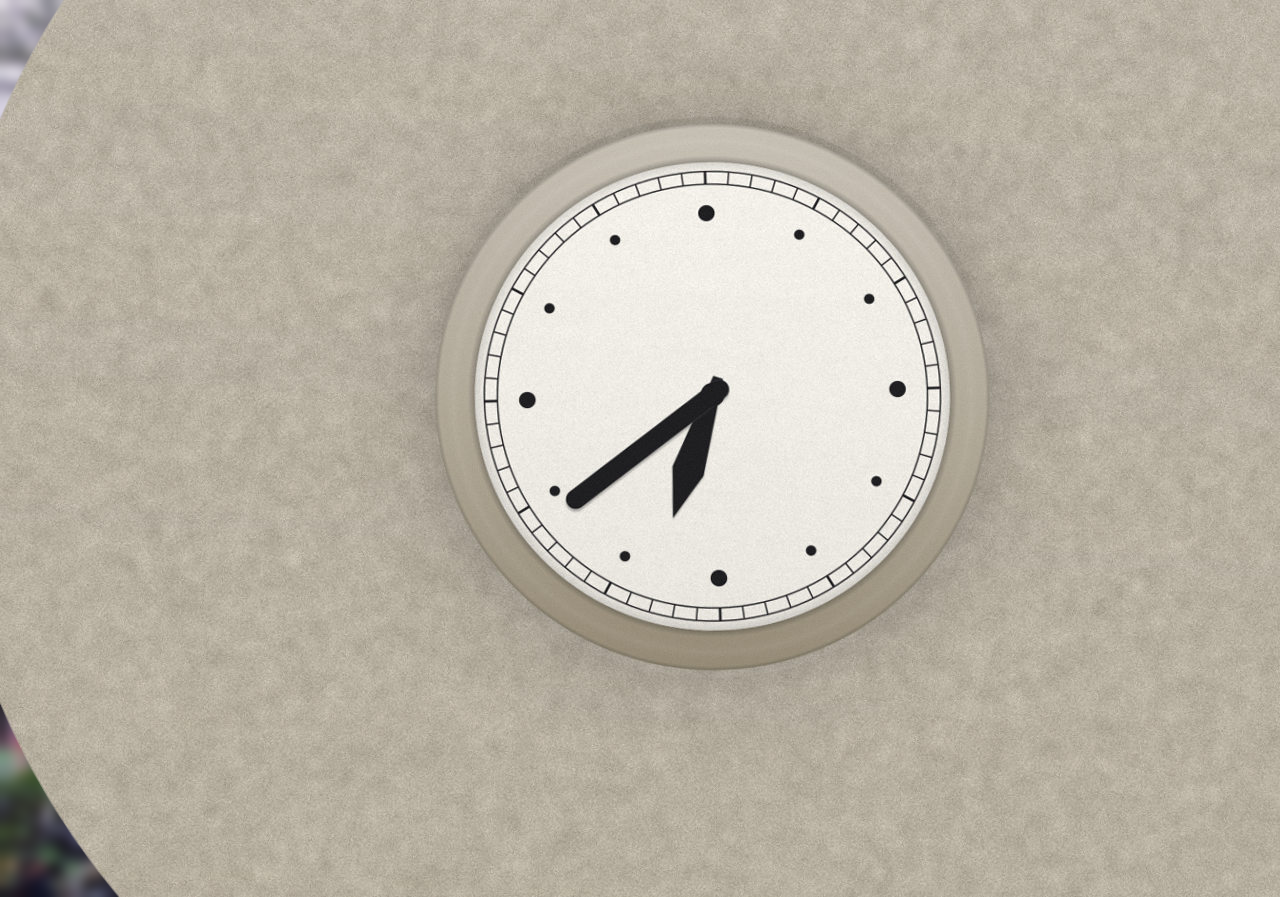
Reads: 6h39
